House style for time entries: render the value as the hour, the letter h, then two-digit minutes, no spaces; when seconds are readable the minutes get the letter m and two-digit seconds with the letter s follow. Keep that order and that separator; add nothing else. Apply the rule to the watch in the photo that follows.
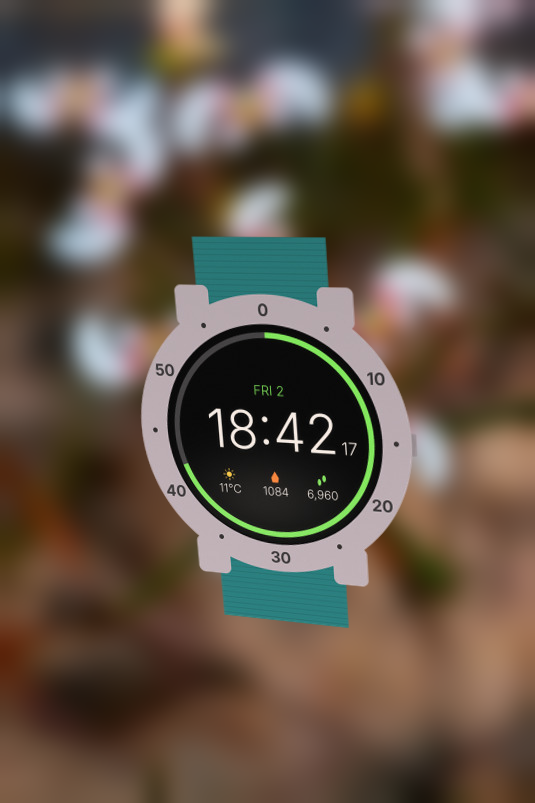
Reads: 18h42m17s
